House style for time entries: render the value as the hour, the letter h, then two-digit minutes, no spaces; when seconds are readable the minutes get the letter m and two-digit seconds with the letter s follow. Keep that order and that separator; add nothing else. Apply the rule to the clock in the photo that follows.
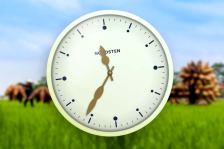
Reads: 11h36
